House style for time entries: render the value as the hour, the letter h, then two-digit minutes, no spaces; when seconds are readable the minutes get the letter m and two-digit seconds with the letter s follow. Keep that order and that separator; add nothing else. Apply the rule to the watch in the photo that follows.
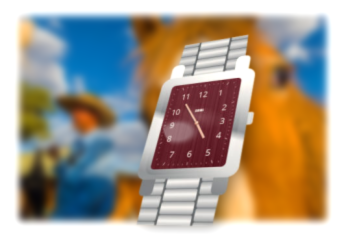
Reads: 4h54
